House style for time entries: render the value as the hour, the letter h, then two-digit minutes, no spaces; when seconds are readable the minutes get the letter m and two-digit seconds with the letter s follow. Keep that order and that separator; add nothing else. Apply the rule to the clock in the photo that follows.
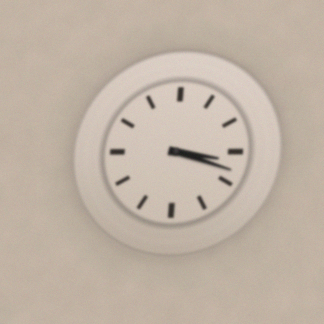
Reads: 3h18
